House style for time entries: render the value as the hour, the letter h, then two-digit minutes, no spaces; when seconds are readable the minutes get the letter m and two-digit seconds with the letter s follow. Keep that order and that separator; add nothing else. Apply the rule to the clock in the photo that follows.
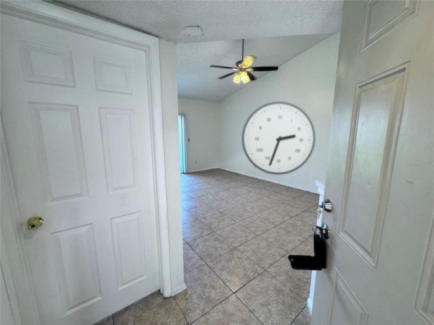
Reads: 2h33
